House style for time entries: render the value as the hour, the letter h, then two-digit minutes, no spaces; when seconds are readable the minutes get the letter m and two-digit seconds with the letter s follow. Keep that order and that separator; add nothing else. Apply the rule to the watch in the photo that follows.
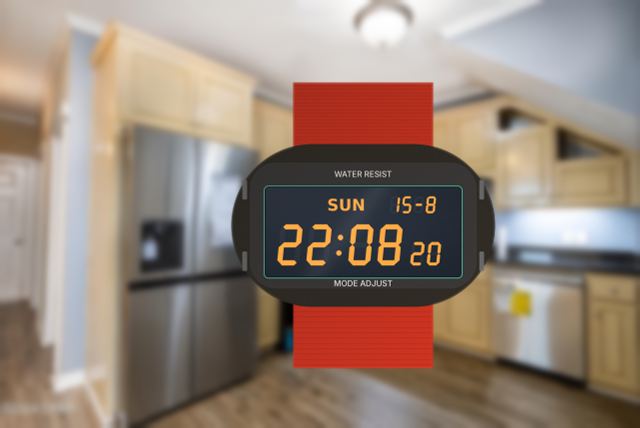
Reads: 22h08m20s
